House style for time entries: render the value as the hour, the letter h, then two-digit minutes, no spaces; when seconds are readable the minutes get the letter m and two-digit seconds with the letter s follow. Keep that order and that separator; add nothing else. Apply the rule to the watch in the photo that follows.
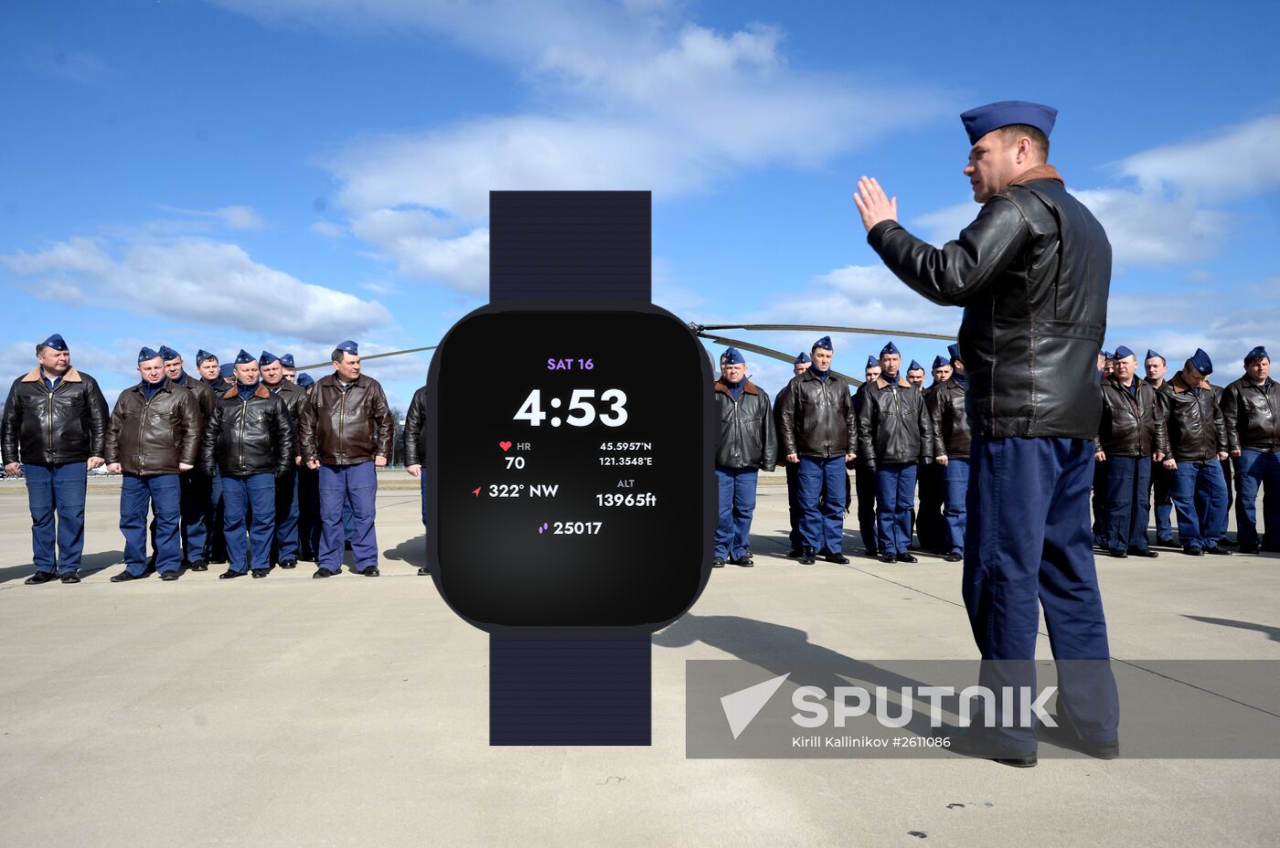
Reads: 4h53
